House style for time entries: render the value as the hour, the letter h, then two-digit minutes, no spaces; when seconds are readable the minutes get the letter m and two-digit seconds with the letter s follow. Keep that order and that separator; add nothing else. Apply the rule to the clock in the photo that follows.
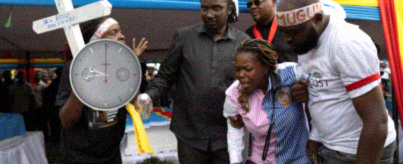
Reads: 9h44
